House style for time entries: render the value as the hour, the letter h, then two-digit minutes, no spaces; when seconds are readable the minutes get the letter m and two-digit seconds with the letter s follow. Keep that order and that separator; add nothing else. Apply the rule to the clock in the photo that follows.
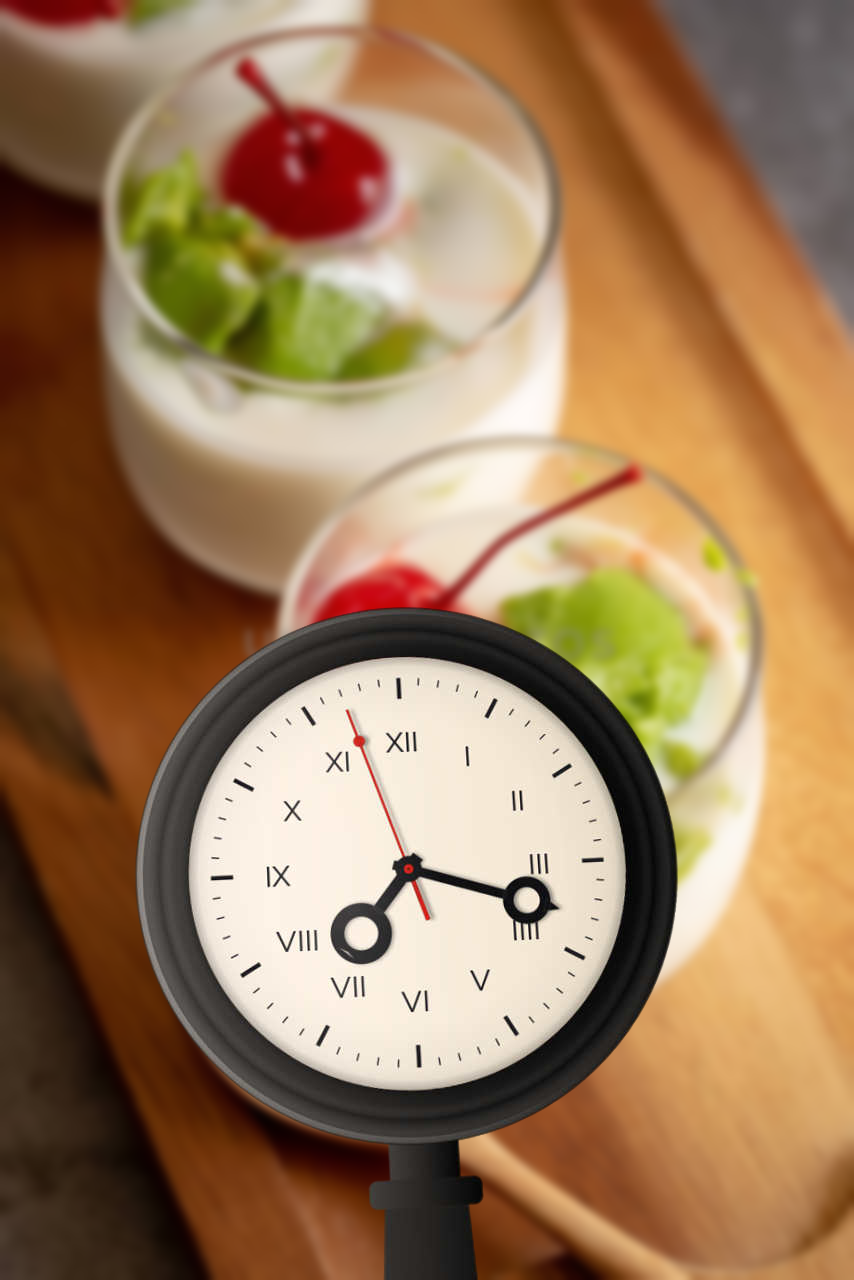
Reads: 7h17m57s
